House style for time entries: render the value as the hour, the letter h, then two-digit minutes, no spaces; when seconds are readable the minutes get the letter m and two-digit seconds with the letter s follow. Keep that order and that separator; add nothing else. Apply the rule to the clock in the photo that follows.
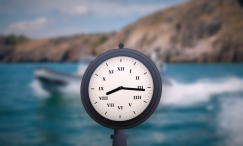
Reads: 8h16
